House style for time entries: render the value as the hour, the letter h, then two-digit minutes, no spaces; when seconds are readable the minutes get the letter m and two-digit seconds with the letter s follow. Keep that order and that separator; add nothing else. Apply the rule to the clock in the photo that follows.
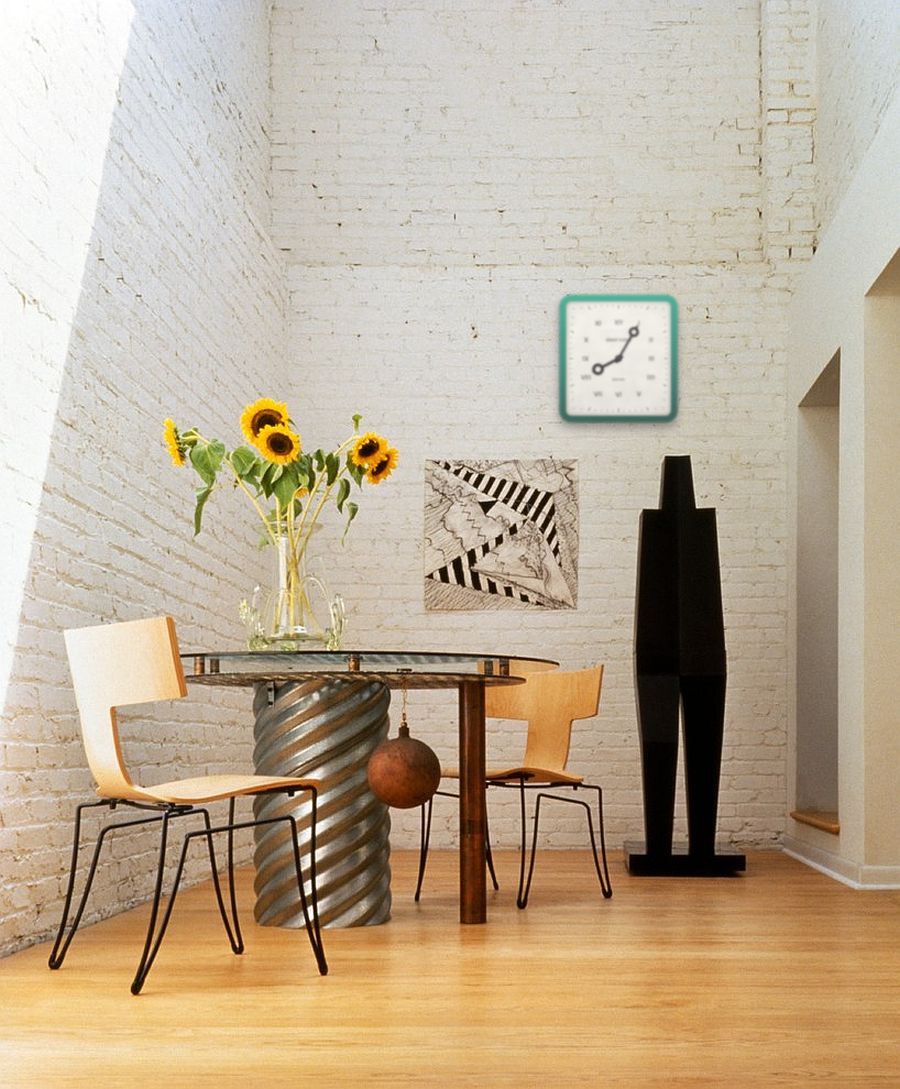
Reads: 8h05
